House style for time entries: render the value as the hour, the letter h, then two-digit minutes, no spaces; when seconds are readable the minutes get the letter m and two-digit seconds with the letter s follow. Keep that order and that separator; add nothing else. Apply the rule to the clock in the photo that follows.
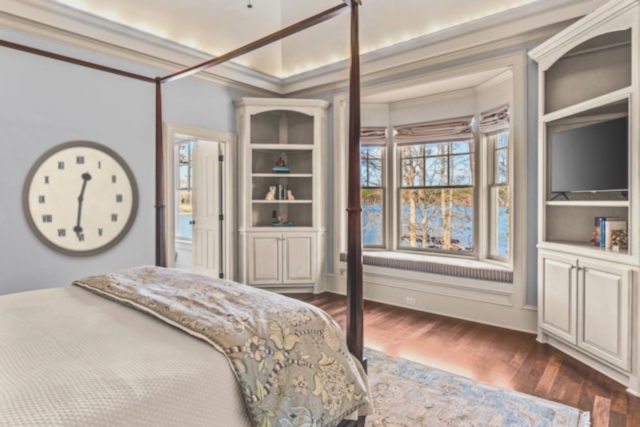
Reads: 12h31
